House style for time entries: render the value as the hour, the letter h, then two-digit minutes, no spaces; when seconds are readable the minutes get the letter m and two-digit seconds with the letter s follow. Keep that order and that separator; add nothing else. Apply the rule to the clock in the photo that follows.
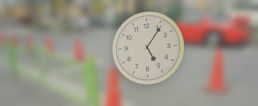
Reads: 5h06
